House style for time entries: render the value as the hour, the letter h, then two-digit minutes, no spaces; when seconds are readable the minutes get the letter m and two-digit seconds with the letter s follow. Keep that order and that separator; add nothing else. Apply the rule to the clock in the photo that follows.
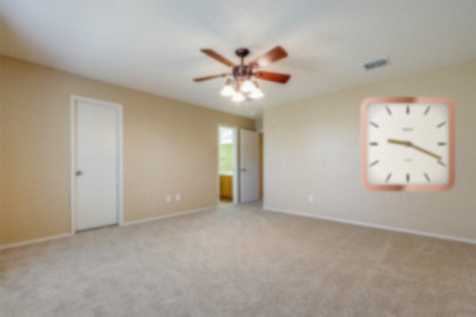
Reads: 9h19
